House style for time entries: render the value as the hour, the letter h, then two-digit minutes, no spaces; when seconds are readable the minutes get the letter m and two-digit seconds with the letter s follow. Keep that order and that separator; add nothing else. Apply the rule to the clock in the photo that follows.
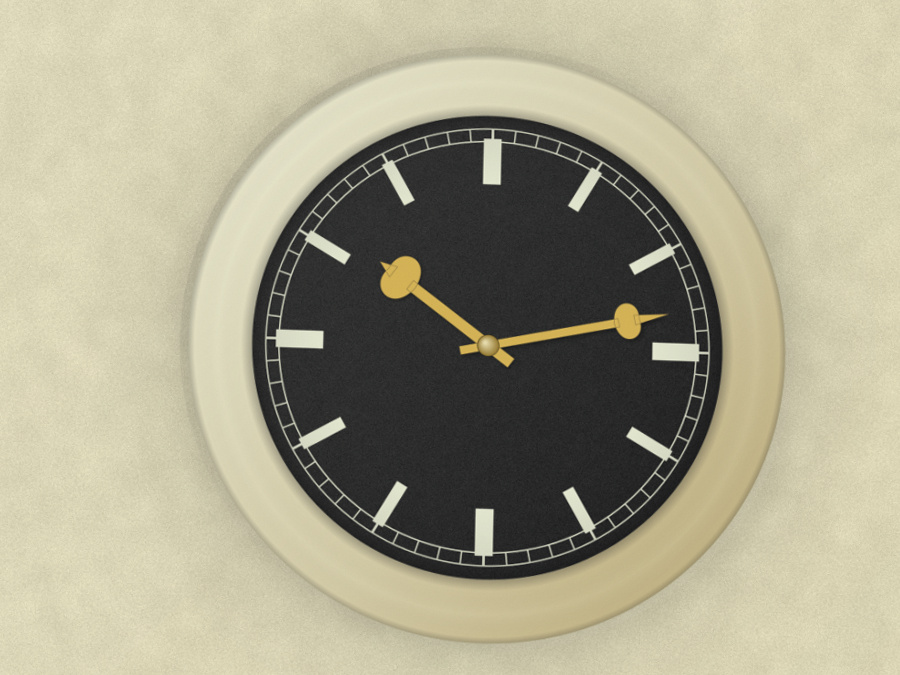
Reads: 10h13
